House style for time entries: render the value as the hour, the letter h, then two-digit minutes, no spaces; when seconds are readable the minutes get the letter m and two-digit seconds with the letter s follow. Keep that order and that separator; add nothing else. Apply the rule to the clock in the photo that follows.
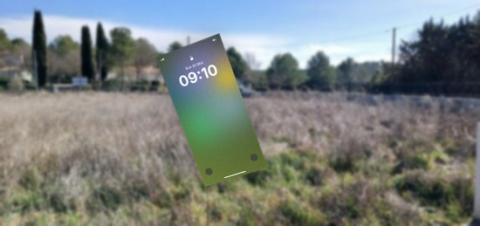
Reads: 9h10
